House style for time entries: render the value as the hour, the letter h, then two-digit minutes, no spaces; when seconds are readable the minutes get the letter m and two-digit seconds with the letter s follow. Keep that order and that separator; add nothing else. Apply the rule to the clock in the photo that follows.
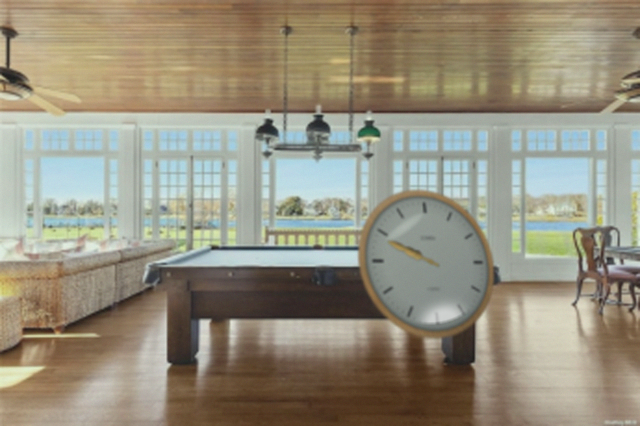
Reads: 9h49
